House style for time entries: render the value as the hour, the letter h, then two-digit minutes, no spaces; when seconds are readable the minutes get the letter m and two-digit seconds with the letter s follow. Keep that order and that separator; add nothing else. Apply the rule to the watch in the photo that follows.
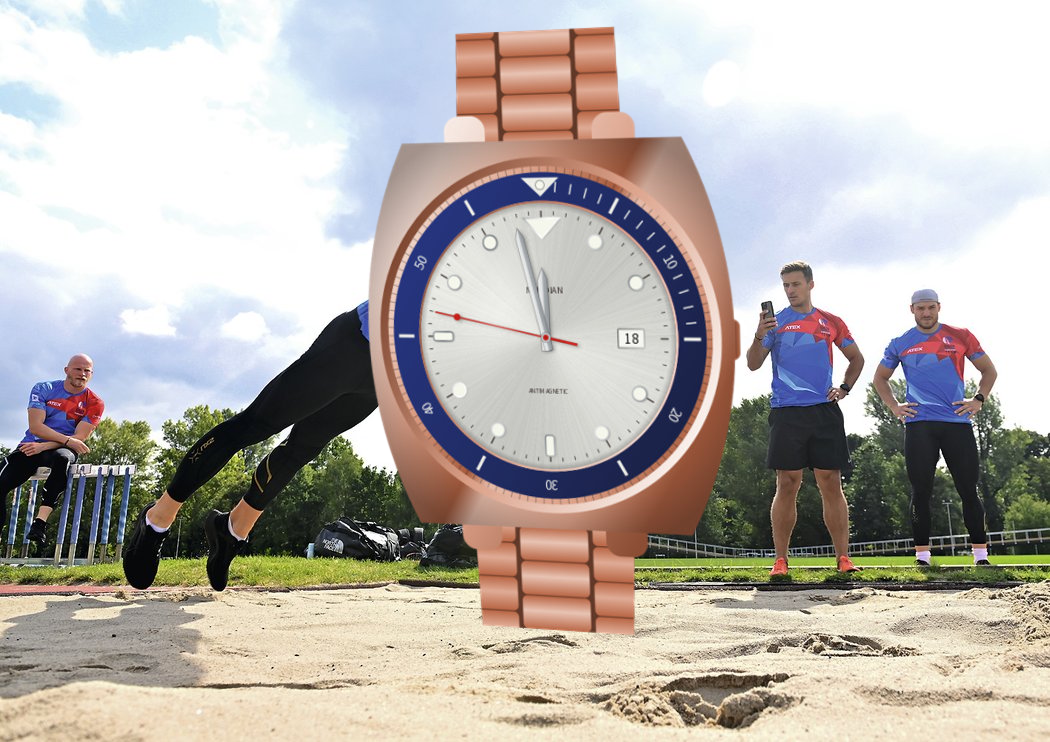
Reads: 11h57m47s
